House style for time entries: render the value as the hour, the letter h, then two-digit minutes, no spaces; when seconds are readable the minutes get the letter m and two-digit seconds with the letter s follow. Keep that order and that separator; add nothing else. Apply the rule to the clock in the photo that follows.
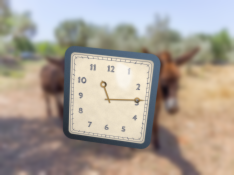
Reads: 11h14
